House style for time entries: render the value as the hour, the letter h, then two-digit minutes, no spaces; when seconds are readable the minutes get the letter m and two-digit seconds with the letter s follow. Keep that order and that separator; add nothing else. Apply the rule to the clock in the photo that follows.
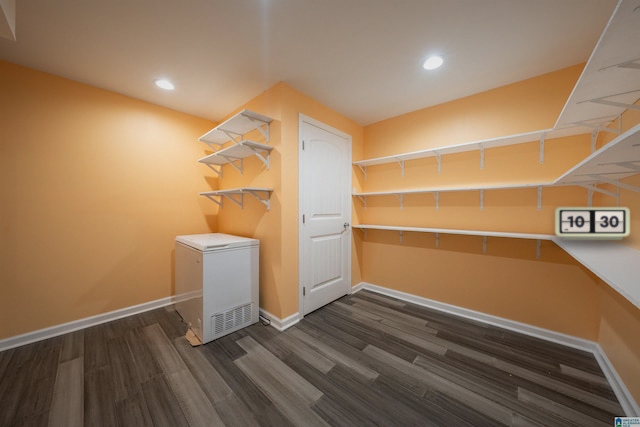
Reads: 10h30
